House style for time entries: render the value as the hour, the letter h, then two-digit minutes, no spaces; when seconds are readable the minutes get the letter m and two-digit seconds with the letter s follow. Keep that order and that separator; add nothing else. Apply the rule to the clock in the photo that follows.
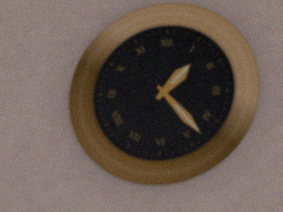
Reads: 1h23
